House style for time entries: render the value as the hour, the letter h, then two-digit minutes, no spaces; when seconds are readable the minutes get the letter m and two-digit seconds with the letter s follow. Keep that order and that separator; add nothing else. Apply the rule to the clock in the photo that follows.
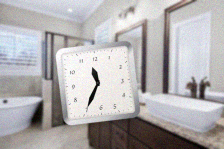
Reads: 11h35
